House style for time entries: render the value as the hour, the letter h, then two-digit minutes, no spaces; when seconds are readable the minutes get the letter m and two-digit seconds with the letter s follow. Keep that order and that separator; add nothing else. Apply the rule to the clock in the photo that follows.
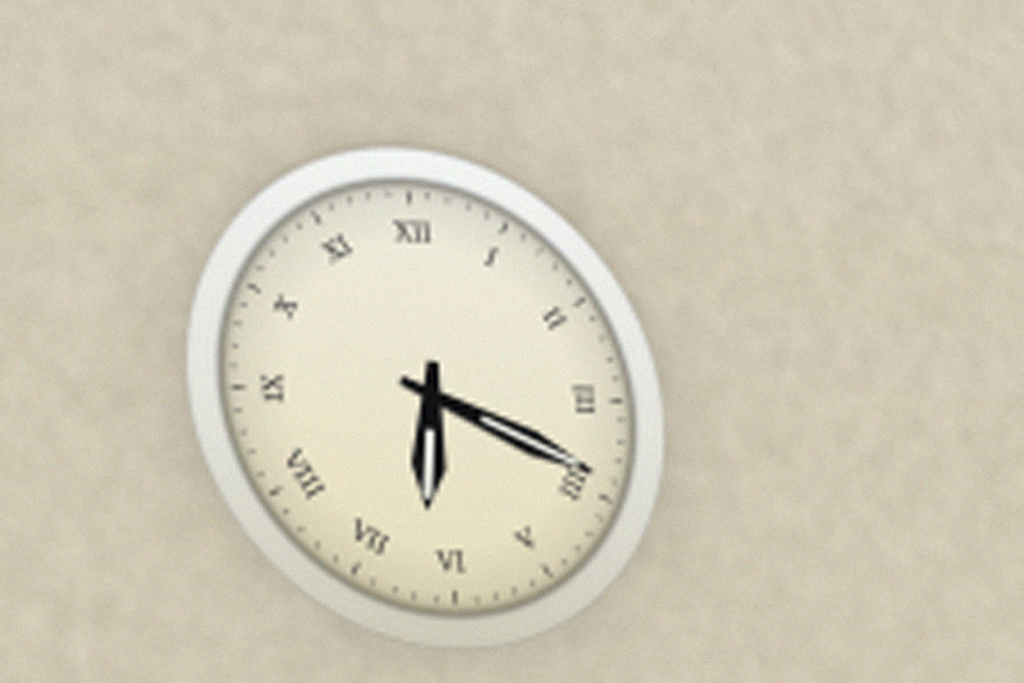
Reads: 6h19
